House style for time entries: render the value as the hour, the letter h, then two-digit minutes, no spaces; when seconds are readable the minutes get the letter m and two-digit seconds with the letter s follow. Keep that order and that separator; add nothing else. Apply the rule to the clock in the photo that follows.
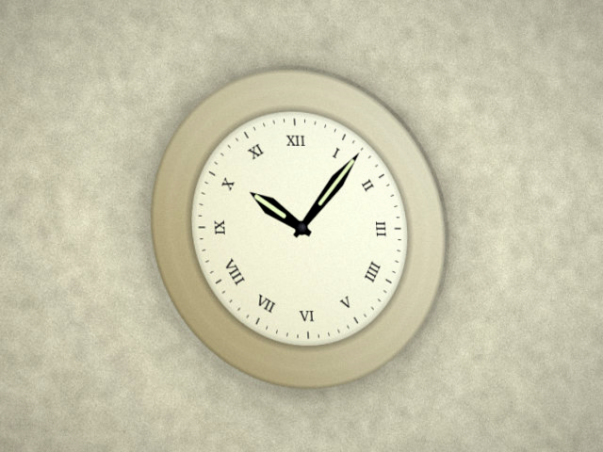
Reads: 10h07
